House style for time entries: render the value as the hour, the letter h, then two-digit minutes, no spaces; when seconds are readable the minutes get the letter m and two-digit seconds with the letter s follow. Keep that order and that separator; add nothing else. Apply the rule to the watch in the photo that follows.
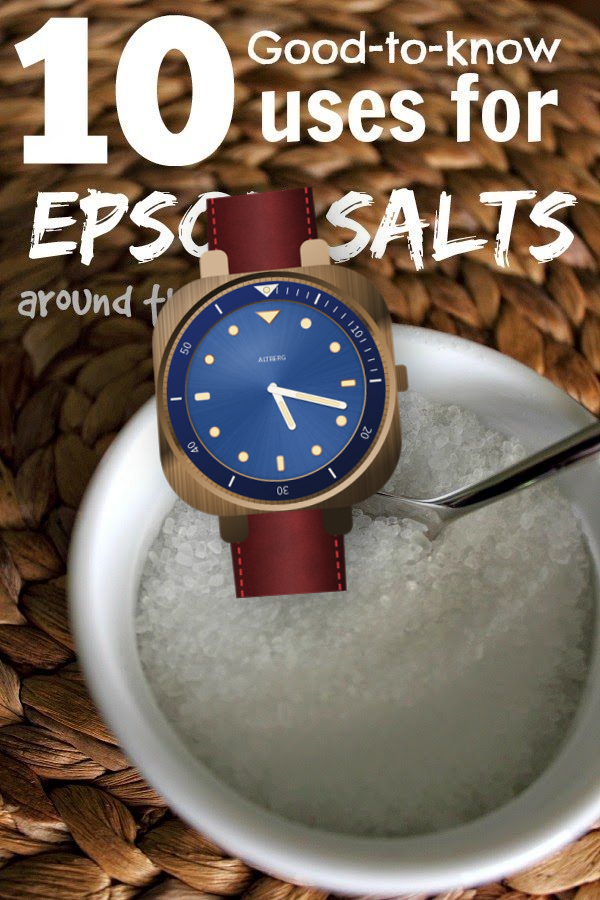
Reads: 5h18
